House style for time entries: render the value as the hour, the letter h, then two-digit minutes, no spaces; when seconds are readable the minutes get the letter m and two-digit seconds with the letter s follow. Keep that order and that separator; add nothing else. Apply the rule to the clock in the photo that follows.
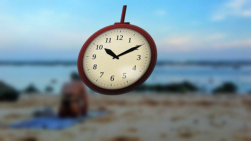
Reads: 10h10
